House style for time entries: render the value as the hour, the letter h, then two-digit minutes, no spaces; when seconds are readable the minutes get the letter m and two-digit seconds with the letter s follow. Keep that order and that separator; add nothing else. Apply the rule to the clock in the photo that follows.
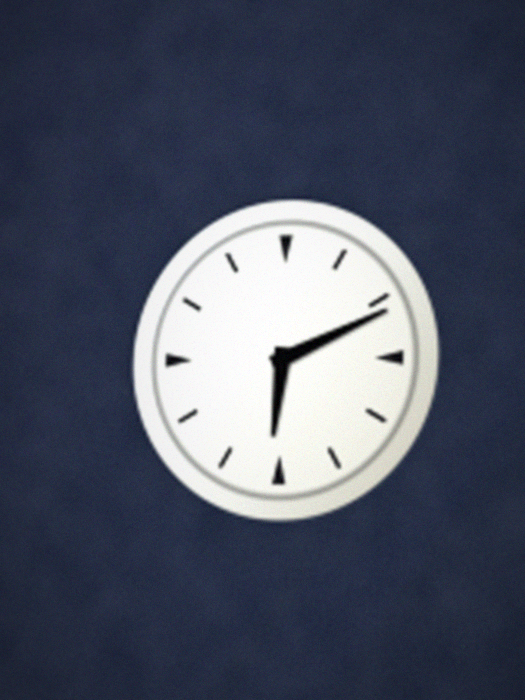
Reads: 6h11
